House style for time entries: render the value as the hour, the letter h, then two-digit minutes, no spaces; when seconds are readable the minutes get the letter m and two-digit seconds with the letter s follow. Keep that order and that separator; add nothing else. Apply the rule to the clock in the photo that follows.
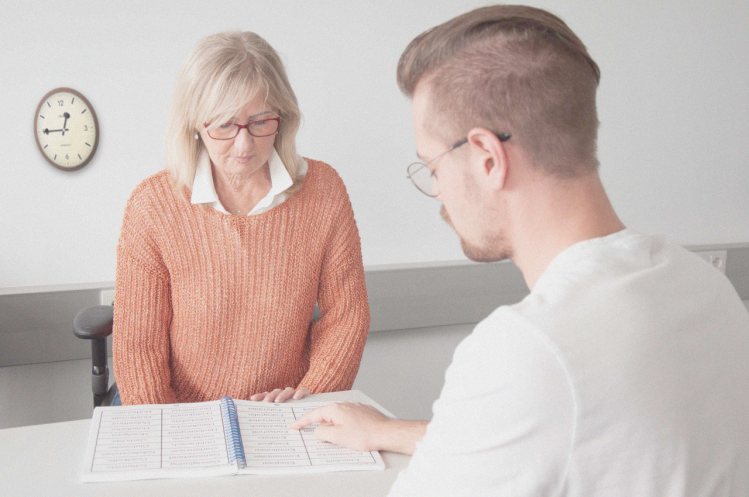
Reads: 12h45
